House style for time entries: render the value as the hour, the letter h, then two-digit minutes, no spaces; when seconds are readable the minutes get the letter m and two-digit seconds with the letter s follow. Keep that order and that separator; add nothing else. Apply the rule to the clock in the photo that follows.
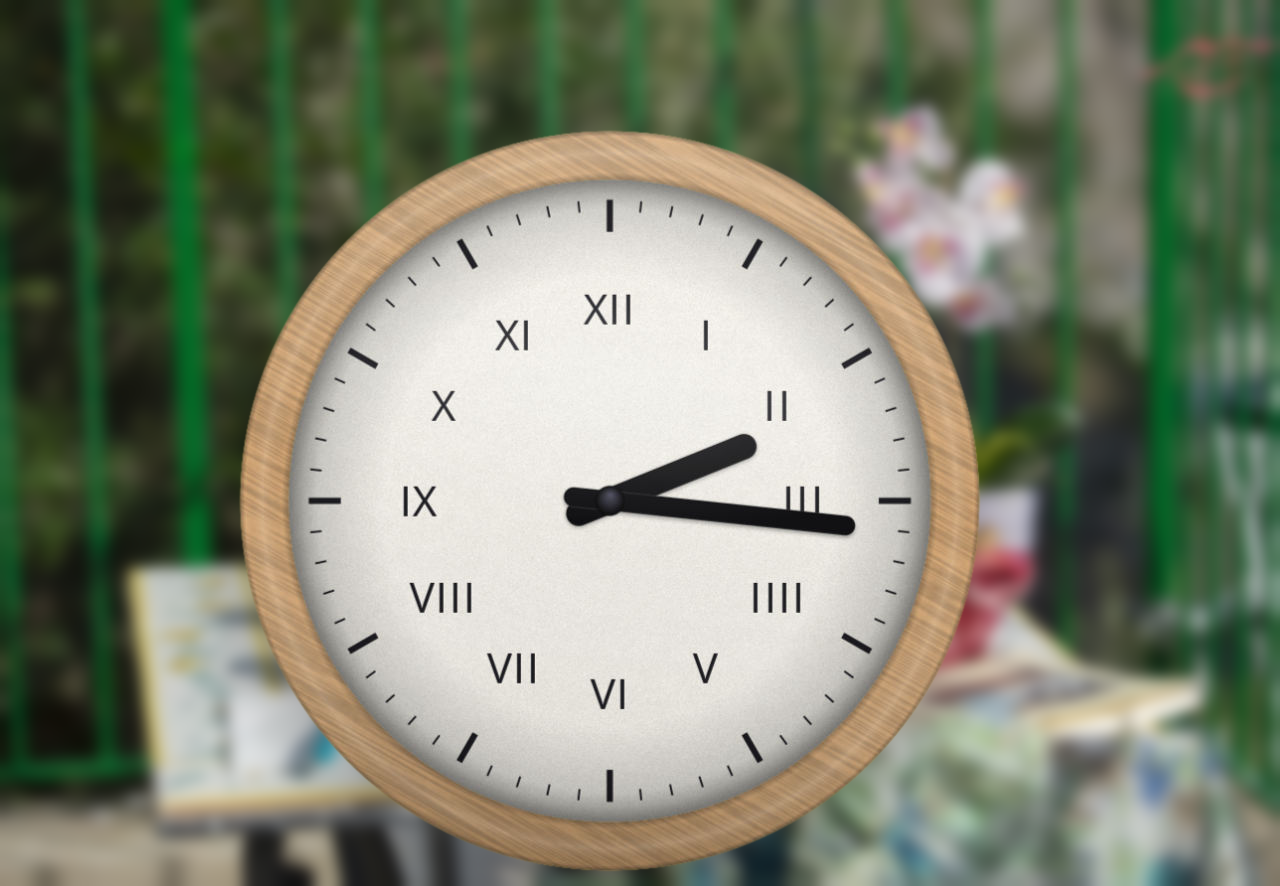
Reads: 2h16
